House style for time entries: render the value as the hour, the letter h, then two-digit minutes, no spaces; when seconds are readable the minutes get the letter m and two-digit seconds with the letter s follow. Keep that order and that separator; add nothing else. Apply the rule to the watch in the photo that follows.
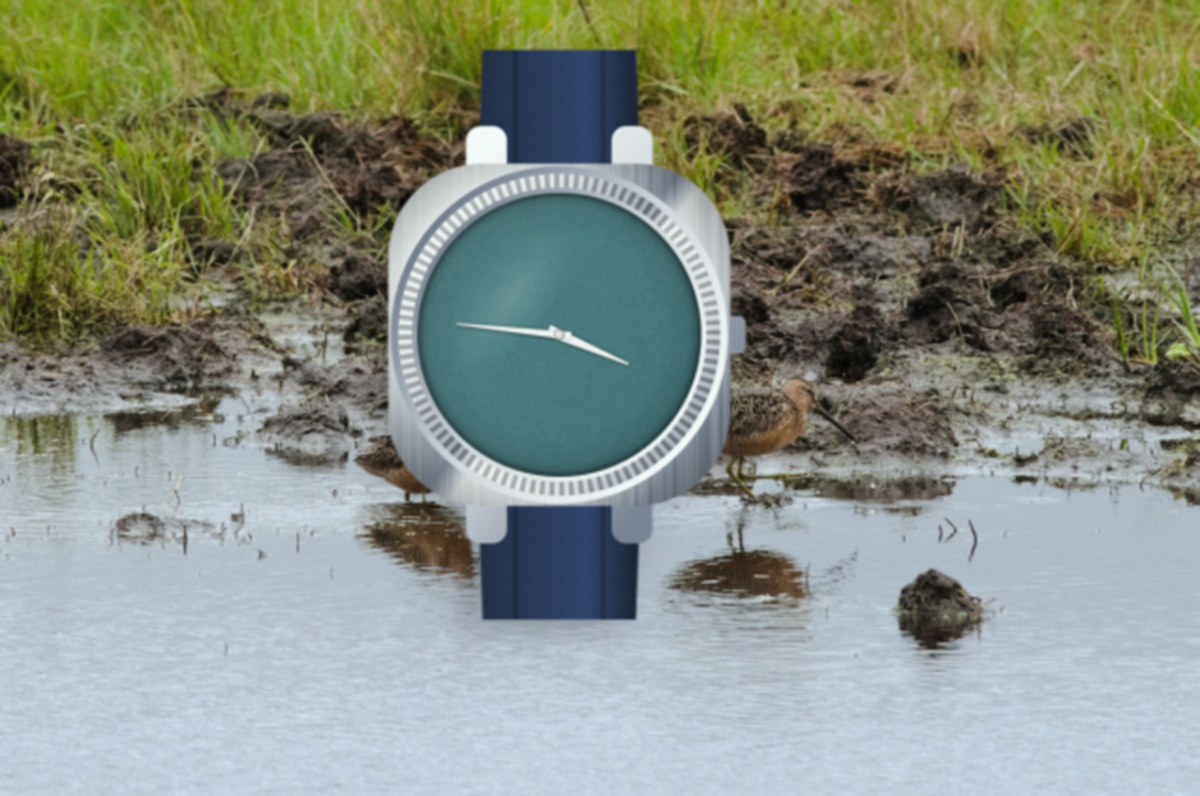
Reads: 3h46
